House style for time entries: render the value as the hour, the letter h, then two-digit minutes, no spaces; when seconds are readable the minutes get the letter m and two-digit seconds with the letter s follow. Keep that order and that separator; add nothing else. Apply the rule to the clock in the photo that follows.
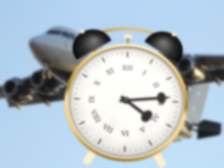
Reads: 4h14
